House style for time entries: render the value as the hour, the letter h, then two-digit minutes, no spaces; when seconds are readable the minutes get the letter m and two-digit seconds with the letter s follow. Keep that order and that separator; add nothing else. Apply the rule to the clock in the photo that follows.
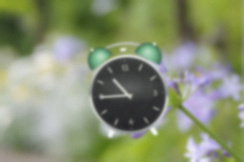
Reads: 10h45
